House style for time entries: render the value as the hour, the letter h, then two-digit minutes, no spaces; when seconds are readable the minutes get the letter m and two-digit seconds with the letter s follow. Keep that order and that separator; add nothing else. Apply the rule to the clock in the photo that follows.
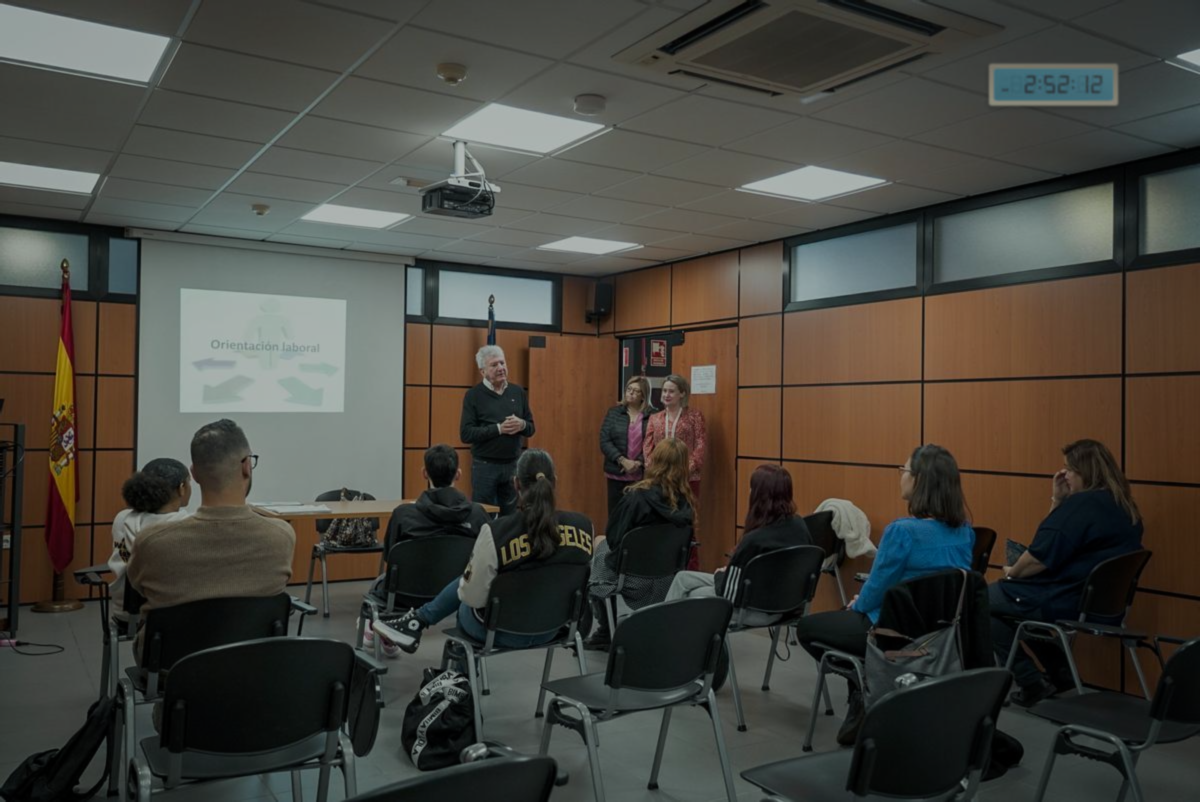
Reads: 2h52m12s
